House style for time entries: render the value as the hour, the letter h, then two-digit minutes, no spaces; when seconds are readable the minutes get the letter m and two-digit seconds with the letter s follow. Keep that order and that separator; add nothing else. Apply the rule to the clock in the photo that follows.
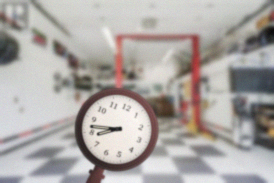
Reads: 7h42
